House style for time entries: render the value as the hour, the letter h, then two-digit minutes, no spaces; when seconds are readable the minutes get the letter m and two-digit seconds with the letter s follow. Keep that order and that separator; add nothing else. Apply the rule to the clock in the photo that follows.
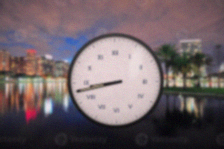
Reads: 8h43
